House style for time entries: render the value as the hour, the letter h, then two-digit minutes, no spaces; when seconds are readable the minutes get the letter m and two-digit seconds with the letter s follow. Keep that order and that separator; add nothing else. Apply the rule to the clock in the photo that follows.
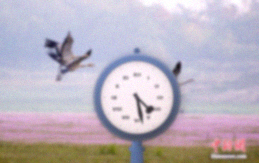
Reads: 4h28
